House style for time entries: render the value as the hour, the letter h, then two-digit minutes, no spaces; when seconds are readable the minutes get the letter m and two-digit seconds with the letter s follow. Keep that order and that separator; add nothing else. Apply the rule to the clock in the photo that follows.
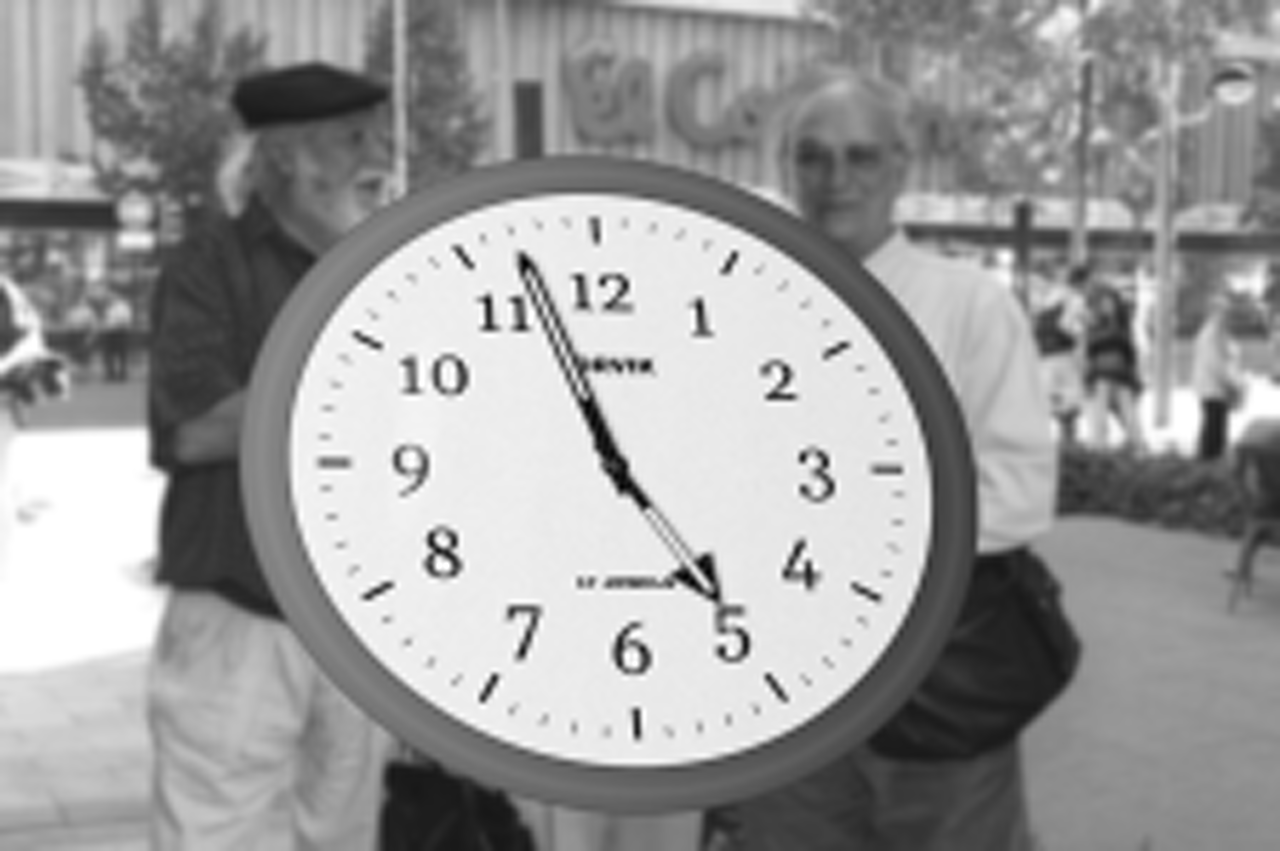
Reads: 4h57
